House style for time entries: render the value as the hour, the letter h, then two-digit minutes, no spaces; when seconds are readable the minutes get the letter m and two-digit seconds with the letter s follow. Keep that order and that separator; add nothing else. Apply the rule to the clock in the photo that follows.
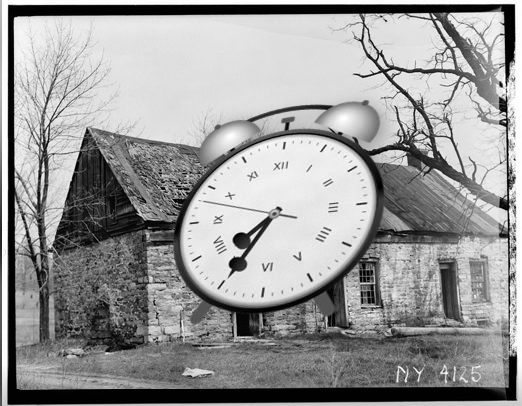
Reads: 7h34m48s
